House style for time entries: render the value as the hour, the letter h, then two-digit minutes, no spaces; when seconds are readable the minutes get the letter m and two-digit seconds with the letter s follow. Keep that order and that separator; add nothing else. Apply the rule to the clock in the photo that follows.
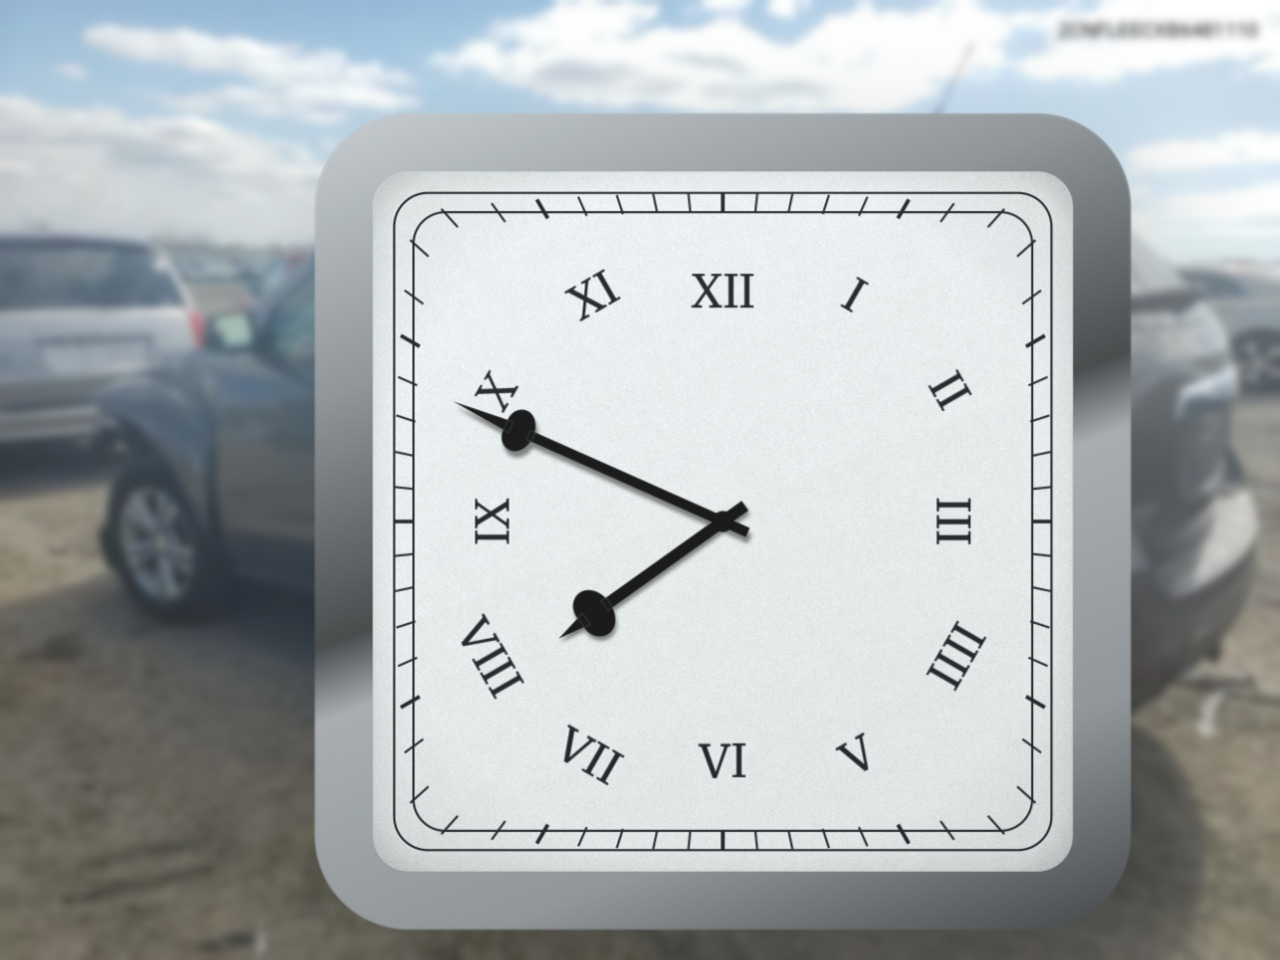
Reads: 7h49
